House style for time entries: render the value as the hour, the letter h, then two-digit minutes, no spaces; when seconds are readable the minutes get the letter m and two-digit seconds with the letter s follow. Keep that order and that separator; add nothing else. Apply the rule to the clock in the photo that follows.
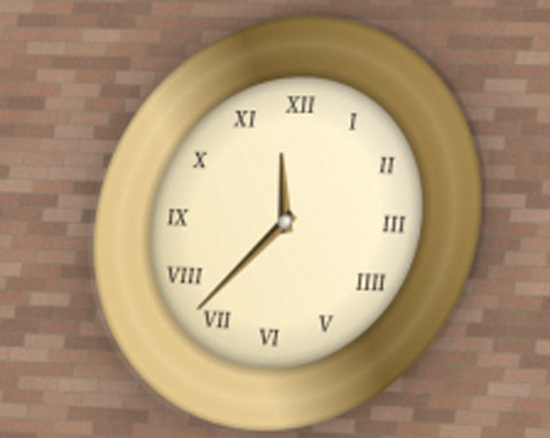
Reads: 11h37
